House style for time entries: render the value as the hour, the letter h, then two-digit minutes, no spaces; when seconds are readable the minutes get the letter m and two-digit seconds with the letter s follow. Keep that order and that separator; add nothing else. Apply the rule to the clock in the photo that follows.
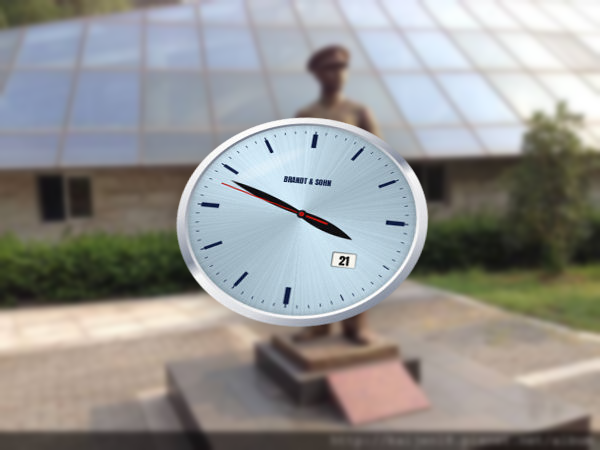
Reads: 3h48m48s
